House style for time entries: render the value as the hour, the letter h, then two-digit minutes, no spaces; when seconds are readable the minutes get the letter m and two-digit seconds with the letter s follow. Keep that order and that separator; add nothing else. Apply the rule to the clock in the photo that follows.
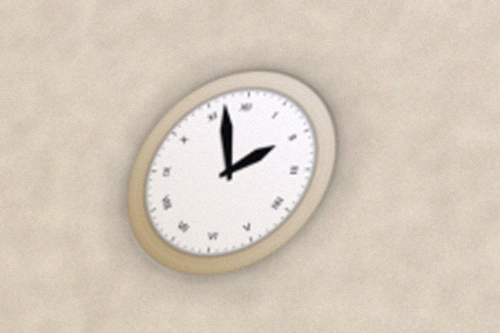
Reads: 1h57
